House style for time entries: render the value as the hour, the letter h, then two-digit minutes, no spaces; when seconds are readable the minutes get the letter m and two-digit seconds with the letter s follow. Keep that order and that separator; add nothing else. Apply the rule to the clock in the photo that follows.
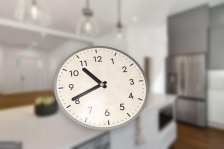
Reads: 10h41
